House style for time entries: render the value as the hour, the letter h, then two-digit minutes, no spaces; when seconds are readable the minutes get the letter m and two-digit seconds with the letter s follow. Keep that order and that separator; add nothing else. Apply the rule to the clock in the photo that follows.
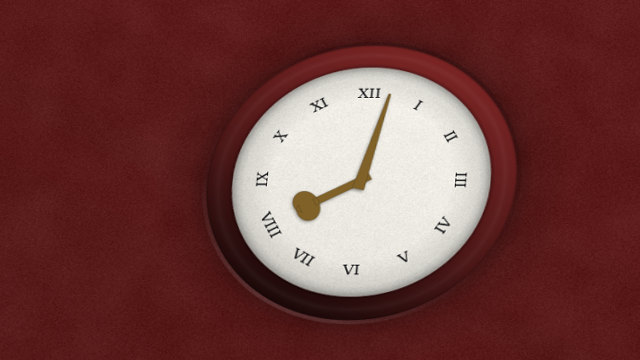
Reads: 8h02
